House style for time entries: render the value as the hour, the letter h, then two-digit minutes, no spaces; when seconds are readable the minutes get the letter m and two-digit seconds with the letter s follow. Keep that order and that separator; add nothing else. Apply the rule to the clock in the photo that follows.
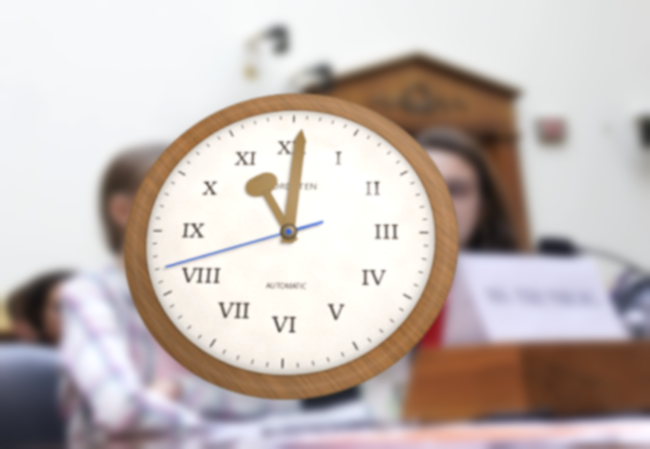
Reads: 11h00m42s
